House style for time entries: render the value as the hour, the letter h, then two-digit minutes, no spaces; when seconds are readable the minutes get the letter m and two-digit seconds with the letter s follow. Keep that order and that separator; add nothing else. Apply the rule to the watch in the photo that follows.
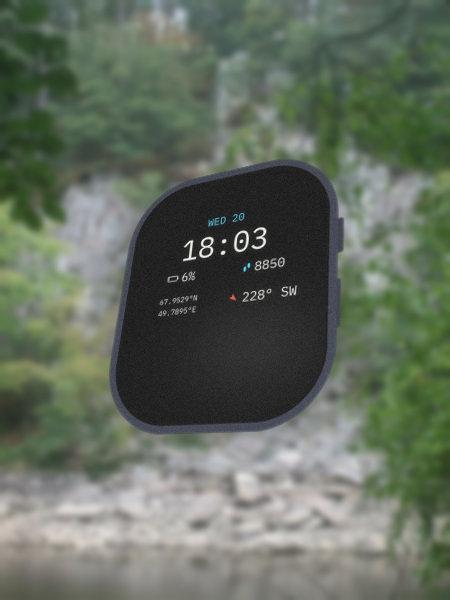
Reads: 18h03
